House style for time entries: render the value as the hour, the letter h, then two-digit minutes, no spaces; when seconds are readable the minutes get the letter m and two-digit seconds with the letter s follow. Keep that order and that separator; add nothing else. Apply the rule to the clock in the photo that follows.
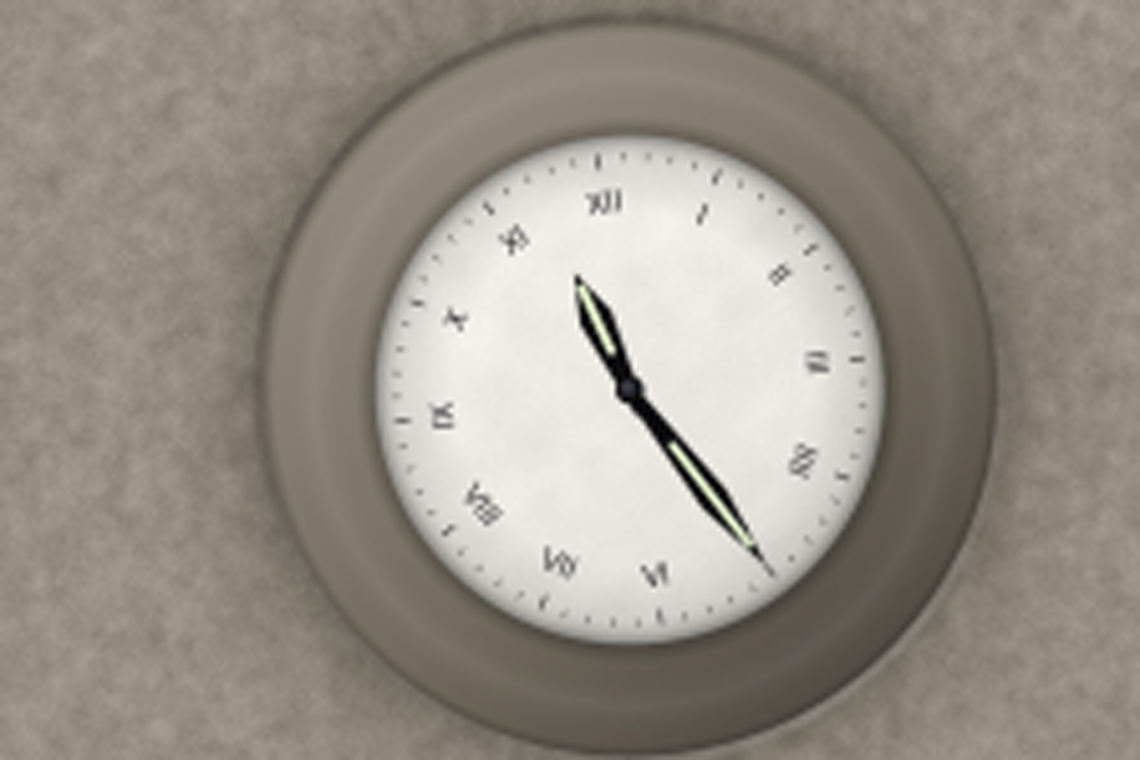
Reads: 11h25
